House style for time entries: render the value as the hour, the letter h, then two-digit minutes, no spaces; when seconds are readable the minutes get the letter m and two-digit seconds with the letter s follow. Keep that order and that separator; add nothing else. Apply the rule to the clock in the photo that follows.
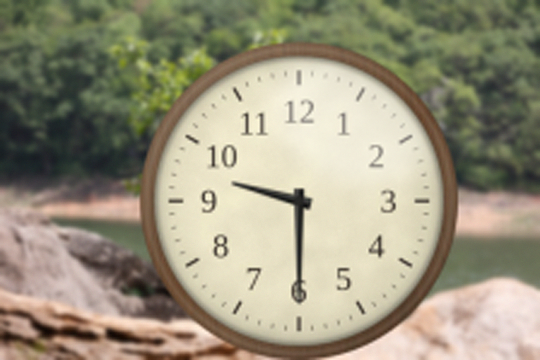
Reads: 9h30
